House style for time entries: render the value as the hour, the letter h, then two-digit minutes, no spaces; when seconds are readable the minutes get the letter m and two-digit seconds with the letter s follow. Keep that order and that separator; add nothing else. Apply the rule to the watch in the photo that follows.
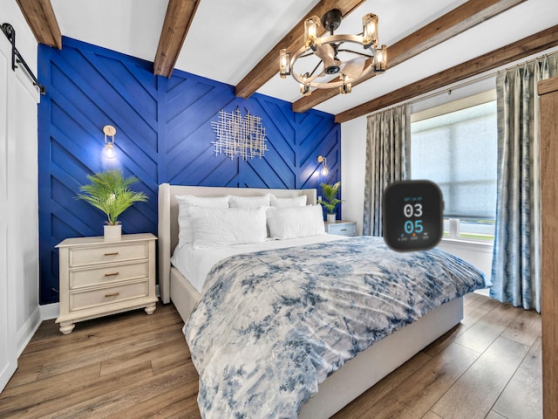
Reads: 3h05
